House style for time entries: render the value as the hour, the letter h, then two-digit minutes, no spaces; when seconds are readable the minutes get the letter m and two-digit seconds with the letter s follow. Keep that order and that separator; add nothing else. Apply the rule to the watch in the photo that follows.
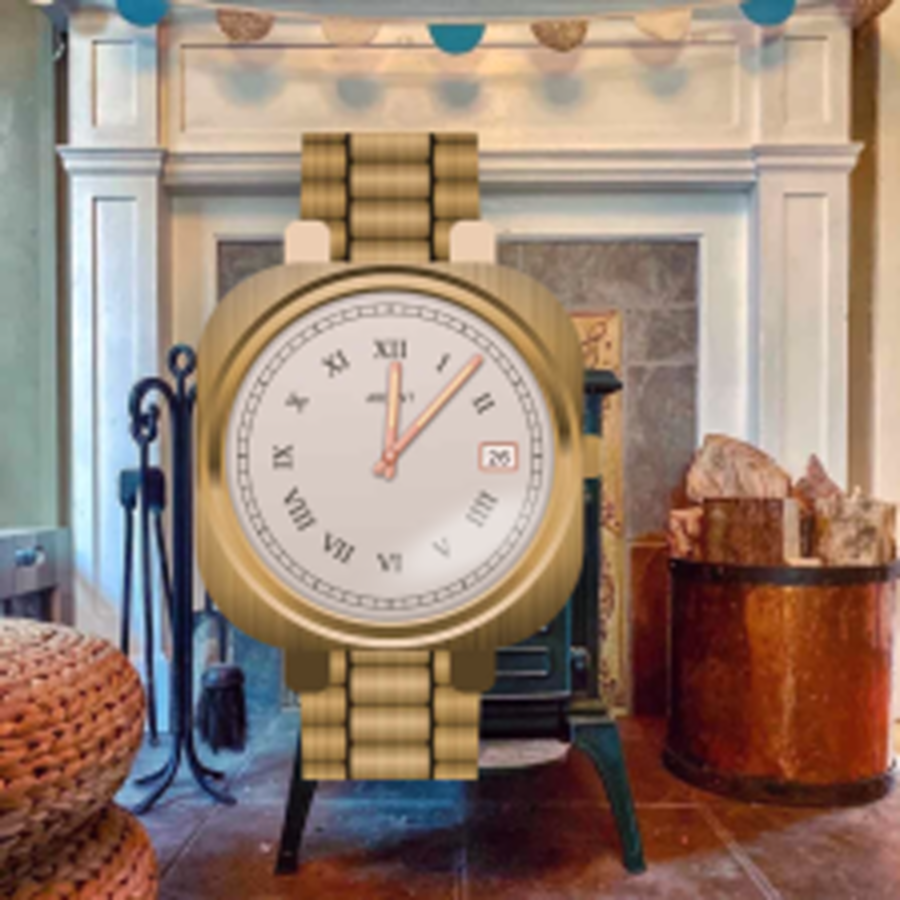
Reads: 12h07
